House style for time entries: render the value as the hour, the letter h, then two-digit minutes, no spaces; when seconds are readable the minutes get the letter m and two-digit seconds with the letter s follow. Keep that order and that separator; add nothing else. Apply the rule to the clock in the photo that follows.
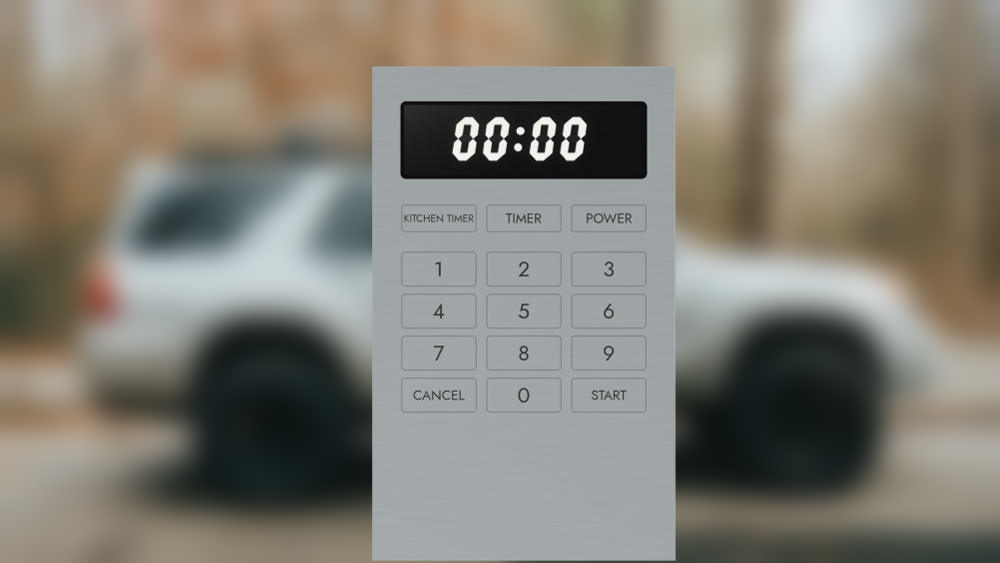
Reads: 0h00
